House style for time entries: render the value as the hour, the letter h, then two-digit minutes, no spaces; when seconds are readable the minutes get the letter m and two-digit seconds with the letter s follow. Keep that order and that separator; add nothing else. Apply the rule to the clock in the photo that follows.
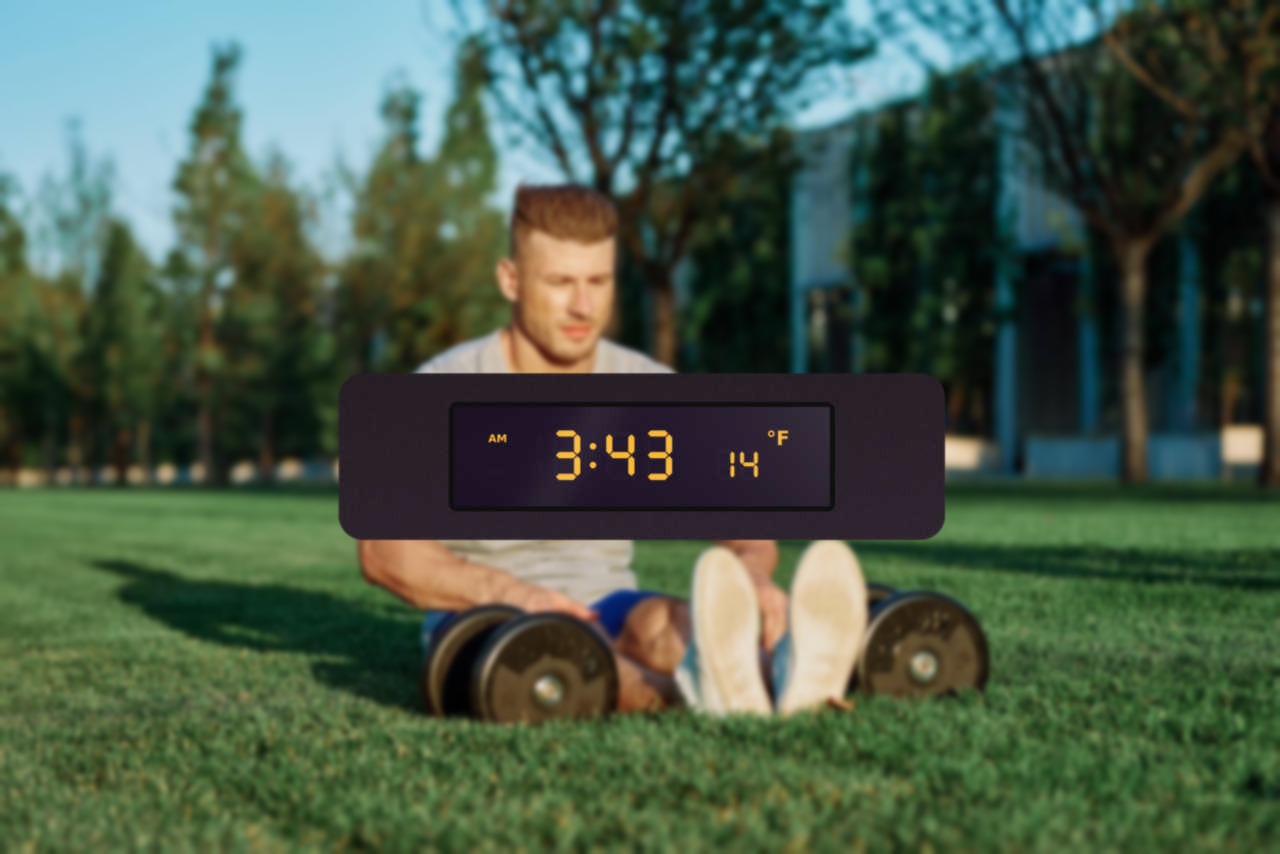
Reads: 3h43
